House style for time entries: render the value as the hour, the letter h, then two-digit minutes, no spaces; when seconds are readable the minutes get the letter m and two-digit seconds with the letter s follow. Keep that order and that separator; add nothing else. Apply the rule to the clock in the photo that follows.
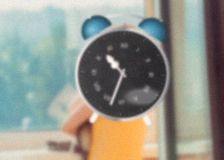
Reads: 10h33
